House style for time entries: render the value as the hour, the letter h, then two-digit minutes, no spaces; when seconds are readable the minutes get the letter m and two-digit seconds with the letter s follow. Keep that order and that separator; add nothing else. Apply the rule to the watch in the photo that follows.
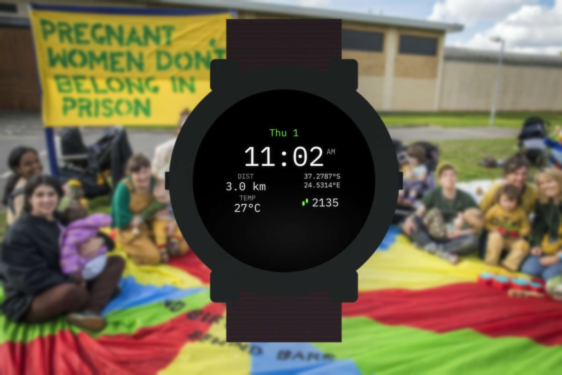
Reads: 11h02
